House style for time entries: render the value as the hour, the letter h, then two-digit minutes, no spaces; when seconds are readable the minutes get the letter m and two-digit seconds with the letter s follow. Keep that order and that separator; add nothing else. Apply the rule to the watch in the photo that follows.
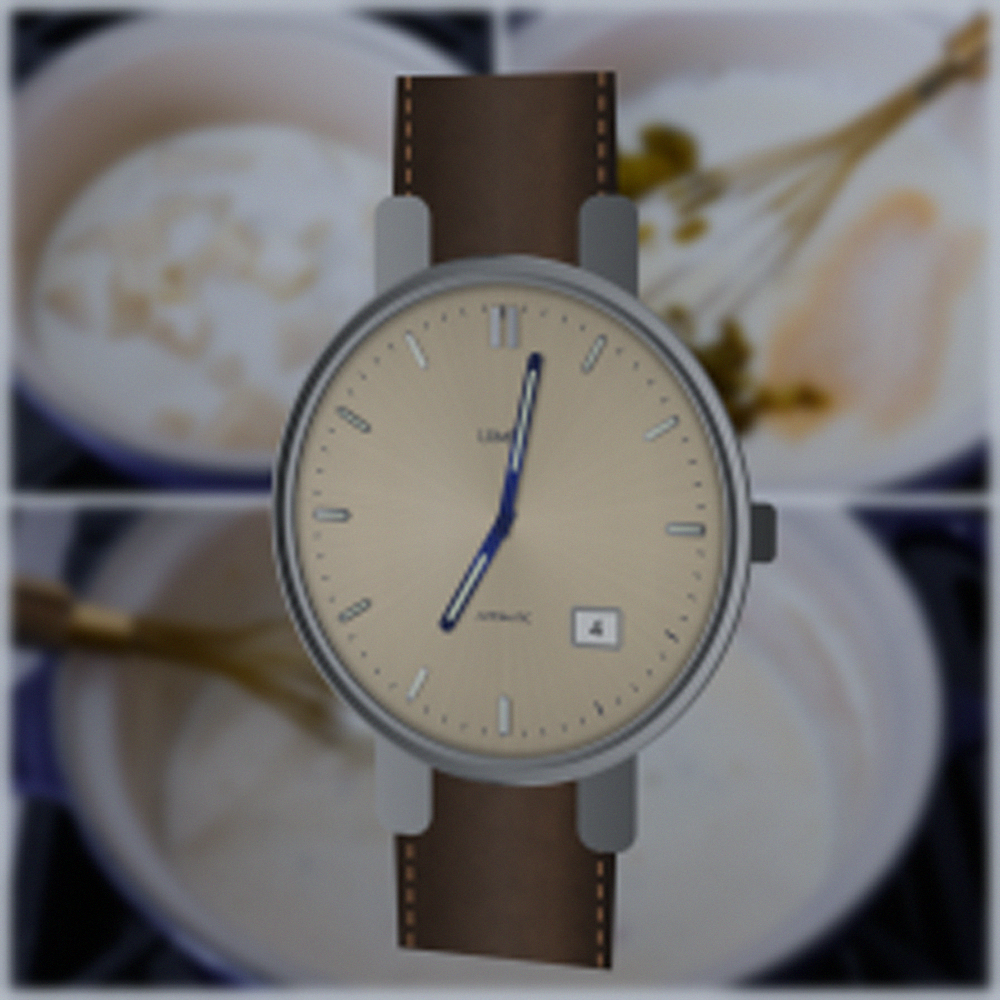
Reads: 7h02
